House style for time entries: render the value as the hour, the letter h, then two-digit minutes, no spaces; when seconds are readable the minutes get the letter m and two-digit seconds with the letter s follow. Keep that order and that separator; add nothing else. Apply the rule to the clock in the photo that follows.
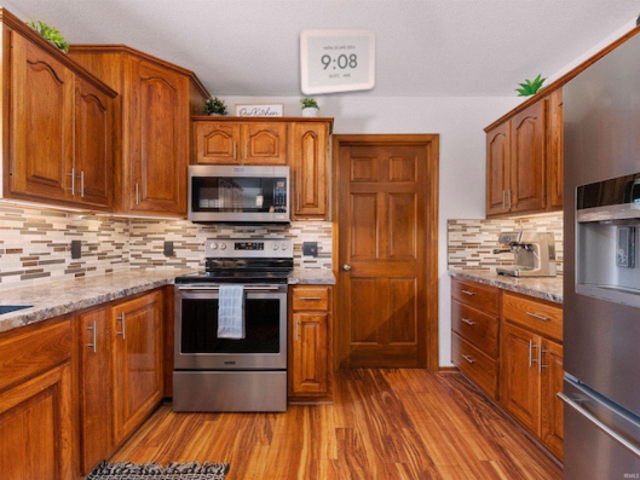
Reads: 9h08
